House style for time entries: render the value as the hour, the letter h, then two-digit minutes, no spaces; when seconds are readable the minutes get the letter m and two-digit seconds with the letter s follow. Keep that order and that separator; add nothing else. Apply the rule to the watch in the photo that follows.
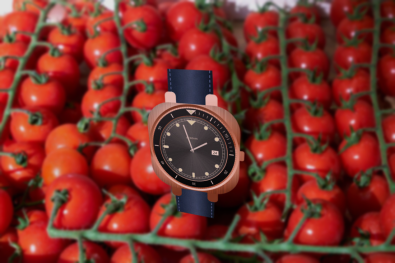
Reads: 1h57
